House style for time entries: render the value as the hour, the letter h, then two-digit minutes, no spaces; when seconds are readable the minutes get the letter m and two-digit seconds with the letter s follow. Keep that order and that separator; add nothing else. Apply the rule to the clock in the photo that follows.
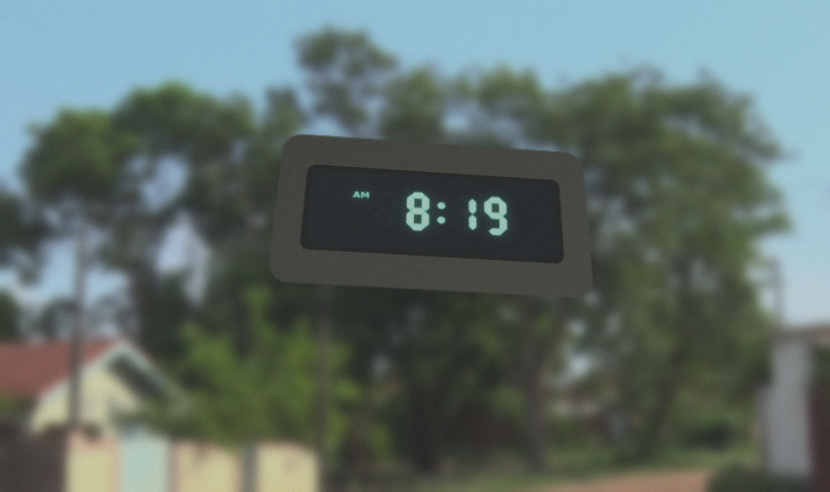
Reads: 8h19
